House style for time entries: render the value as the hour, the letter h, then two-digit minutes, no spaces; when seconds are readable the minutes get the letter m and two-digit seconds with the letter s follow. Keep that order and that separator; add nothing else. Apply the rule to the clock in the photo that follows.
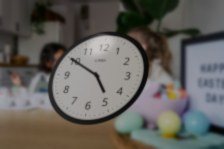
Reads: 4h50
